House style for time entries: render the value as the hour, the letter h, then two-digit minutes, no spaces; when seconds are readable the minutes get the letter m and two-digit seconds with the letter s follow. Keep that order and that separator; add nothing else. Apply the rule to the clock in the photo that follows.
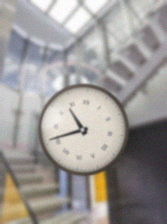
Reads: 10h41
